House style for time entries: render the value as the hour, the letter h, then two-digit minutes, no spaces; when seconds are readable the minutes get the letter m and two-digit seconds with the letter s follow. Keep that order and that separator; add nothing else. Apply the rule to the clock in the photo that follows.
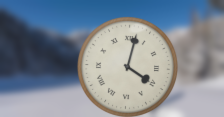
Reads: 4h02
